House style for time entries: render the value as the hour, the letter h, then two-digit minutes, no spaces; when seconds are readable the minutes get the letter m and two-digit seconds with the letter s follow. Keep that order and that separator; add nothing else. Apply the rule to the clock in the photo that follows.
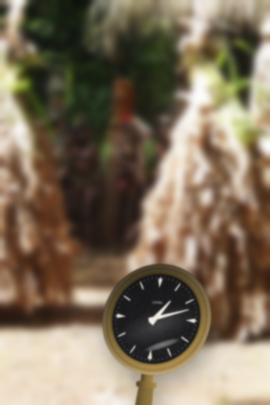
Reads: 1h12
